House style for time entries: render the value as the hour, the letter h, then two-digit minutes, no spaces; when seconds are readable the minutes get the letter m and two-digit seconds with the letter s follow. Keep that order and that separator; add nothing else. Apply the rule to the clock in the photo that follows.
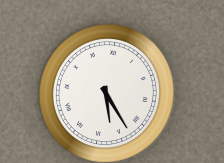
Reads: 5h23
